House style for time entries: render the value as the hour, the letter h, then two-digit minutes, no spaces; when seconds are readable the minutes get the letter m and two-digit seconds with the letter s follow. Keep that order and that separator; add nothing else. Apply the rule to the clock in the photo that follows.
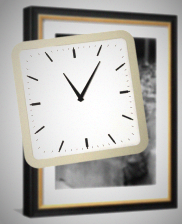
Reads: 11h06
